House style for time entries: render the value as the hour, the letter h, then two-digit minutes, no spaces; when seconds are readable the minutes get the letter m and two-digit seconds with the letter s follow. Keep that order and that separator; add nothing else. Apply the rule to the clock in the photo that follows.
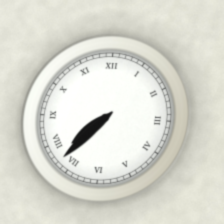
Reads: 7h37
